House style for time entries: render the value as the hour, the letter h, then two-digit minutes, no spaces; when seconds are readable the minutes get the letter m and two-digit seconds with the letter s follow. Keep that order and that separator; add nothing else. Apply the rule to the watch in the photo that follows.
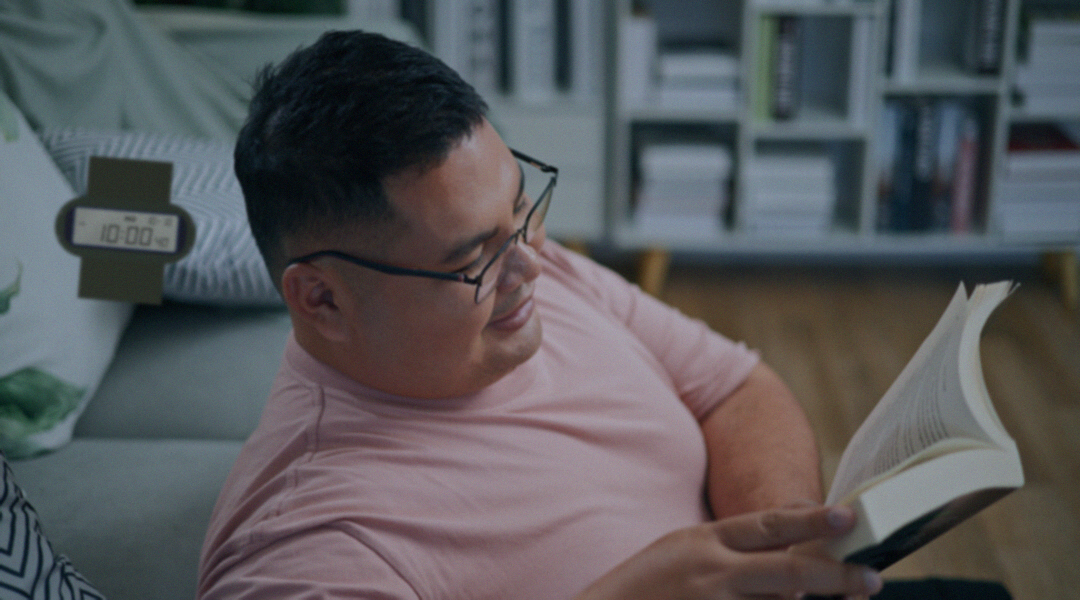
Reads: 10h00
